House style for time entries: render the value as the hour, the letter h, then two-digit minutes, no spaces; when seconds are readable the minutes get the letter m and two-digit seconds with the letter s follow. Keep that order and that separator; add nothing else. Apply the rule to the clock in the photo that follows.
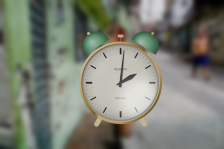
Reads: 2h01
